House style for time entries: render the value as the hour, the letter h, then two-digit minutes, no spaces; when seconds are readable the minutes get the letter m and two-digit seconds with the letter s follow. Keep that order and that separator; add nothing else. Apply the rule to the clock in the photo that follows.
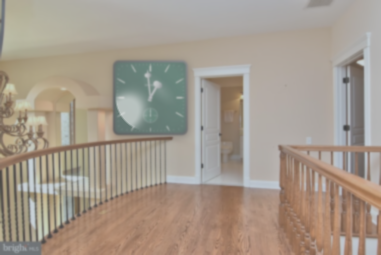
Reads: 12h59
